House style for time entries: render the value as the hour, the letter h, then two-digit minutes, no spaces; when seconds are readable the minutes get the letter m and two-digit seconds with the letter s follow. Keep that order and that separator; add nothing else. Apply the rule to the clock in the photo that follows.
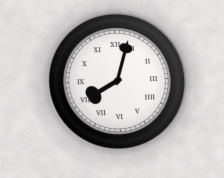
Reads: 8h03
